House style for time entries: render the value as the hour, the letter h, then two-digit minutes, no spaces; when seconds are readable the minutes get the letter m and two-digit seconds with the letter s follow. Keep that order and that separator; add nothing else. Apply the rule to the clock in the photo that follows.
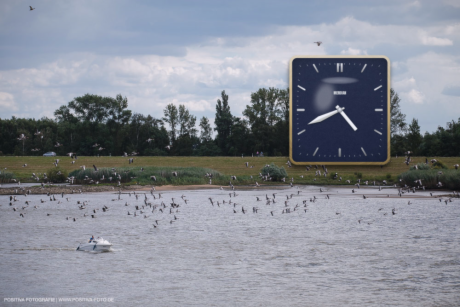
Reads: 4h41
